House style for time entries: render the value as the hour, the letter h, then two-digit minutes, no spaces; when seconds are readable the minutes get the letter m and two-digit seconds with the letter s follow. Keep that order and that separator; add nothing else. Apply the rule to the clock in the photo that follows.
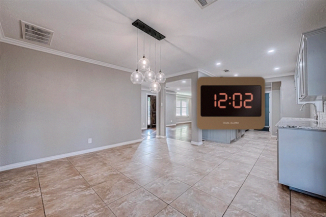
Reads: 12h02
